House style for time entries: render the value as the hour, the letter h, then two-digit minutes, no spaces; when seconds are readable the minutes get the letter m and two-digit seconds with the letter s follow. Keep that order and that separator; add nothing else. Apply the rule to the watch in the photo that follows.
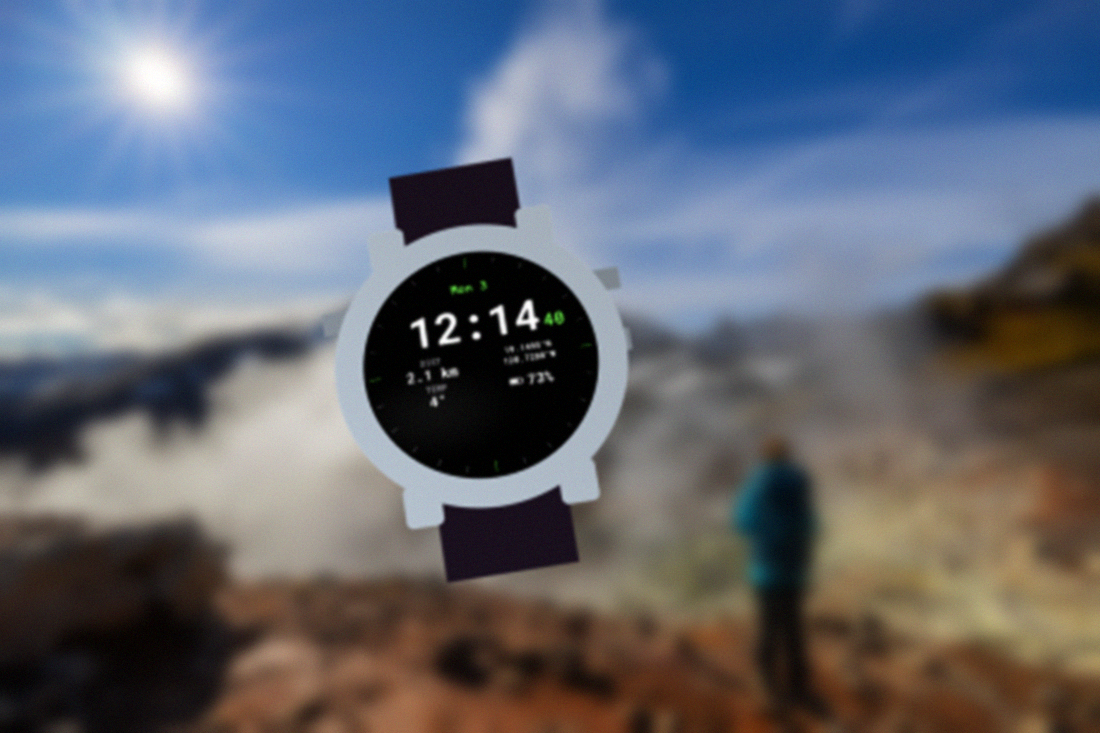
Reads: 12h14
